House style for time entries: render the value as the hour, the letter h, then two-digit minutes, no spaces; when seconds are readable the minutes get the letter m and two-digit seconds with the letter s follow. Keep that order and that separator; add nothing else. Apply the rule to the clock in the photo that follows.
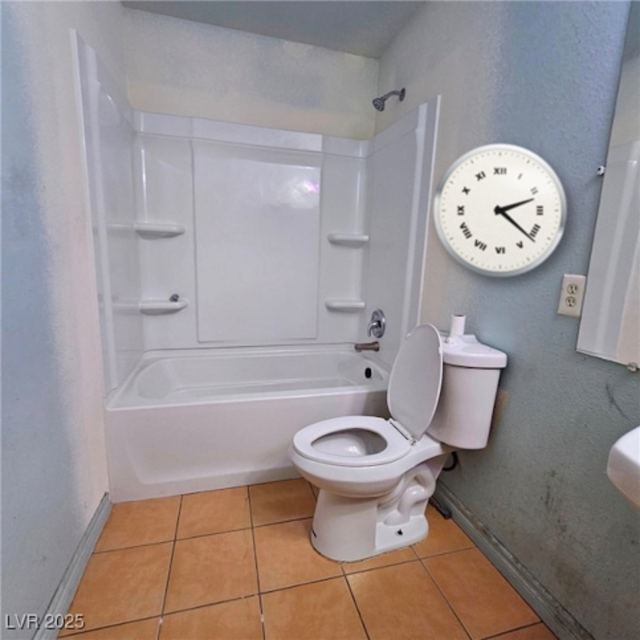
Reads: 2h22
